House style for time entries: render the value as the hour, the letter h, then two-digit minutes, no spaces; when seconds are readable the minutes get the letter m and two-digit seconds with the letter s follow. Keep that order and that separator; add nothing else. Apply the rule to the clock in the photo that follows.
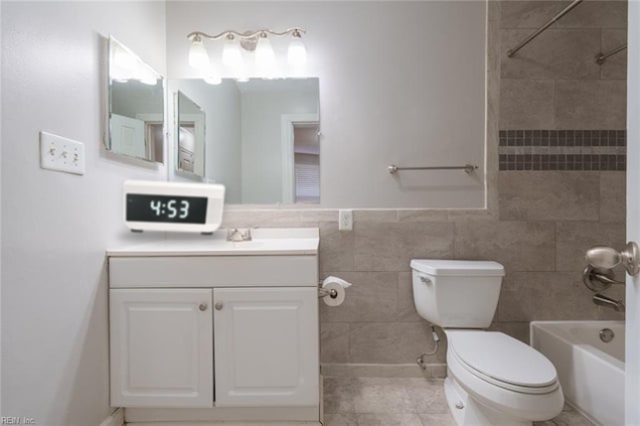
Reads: 4h53
